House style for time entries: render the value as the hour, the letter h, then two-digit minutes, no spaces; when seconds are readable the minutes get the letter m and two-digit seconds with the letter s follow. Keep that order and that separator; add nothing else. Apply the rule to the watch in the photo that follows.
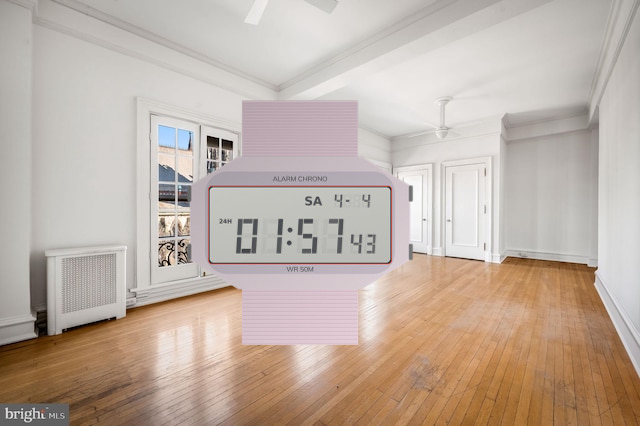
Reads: 1h57m43s
